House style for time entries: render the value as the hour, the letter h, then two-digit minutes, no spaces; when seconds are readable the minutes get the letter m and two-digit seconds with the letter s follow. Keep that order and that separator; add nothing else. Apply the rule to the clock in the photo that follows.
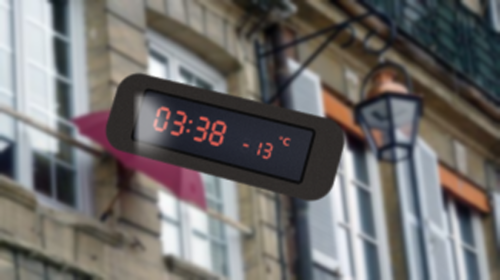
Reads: 3h38
